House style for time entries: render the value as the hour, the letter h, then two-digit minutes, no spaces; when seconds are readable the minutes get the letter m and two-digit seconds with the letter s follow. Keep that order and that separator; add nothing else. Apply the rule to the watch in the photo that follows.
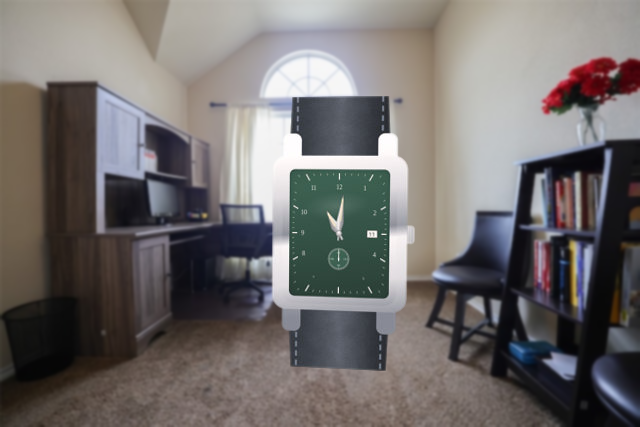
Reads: 11h01
